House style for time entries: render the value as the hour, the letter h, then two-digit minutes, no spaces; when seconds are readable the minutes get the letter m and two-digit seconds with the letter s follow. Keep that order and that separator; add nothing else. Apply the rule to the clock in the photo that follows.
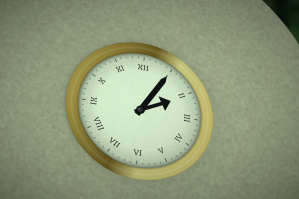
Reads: 2h05
